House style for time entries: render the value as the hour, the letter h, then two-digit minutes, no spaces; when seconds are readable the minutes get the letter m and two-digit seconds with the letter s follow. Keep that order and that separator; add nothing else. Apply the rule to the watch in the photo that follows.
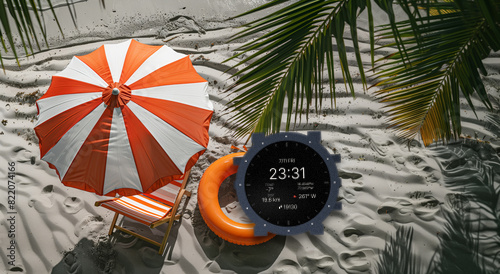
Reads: 23h31
